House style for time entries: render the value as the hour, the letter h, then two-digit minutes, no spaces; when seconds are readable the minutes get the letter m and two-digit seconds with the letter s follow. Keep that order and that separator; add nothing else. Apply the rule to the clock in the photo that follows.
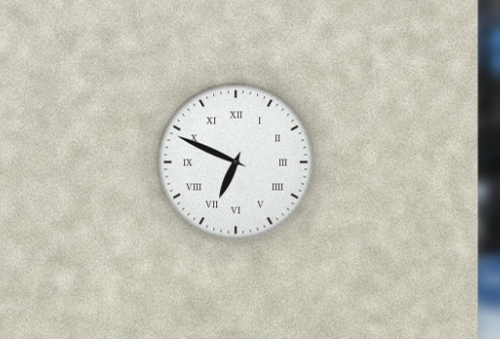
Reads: 6h49
